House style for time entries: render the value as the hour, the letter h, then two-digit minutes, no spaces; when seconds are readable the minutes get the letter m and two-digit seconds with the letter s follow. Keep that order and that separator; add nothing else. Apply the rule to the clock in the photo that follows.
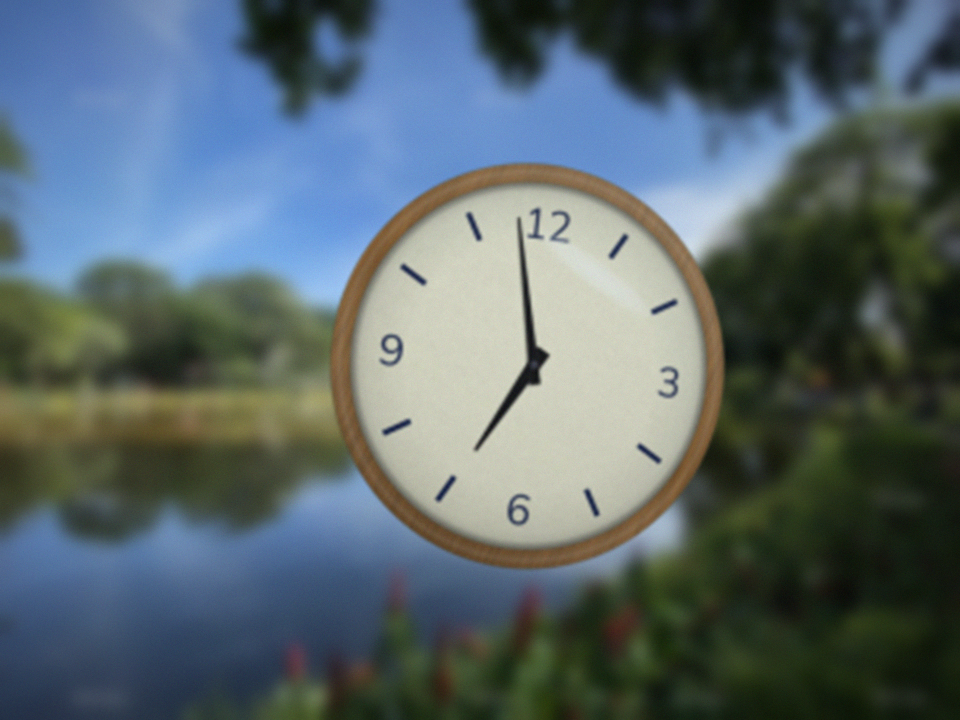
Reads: 6h58
